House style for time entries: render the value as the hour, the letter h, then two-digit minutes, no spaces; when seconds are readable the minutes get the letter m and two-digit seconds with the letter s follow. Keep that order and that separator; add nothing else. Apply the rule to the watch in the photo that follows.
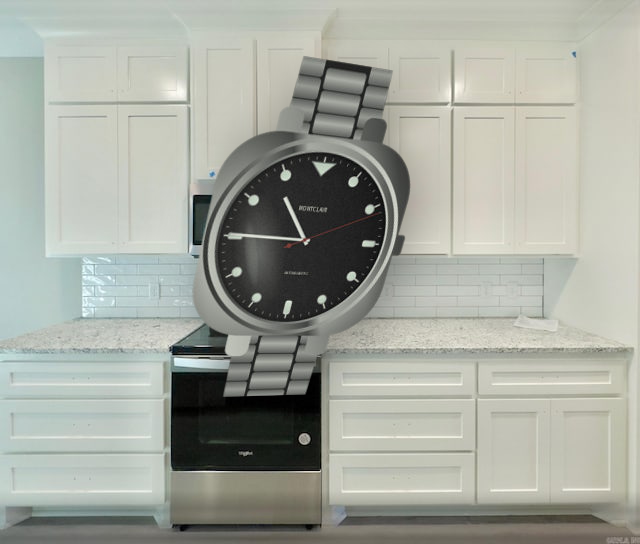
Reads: 10h45m11s
